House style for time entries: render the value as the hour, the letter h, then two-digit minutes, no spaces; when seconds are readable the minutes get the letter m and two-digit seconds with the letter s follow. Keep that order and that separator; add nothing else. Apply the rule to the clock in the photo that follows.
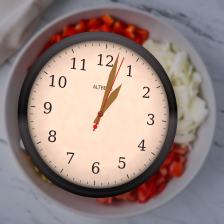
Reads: 1h02m03s
